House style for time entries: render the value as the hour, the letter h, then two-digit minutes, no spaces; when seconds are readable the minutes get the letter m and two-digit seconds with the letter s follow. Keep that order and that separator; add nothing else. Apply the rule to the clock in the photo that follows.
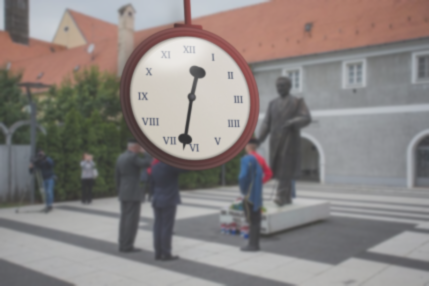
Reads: 12h32
